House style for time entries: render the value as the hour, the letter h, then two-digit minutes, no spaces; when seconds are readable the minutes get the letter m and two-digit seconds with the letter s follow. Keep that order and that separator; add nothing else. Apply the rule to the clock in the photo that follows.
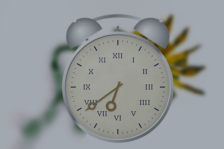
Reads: 6h39
